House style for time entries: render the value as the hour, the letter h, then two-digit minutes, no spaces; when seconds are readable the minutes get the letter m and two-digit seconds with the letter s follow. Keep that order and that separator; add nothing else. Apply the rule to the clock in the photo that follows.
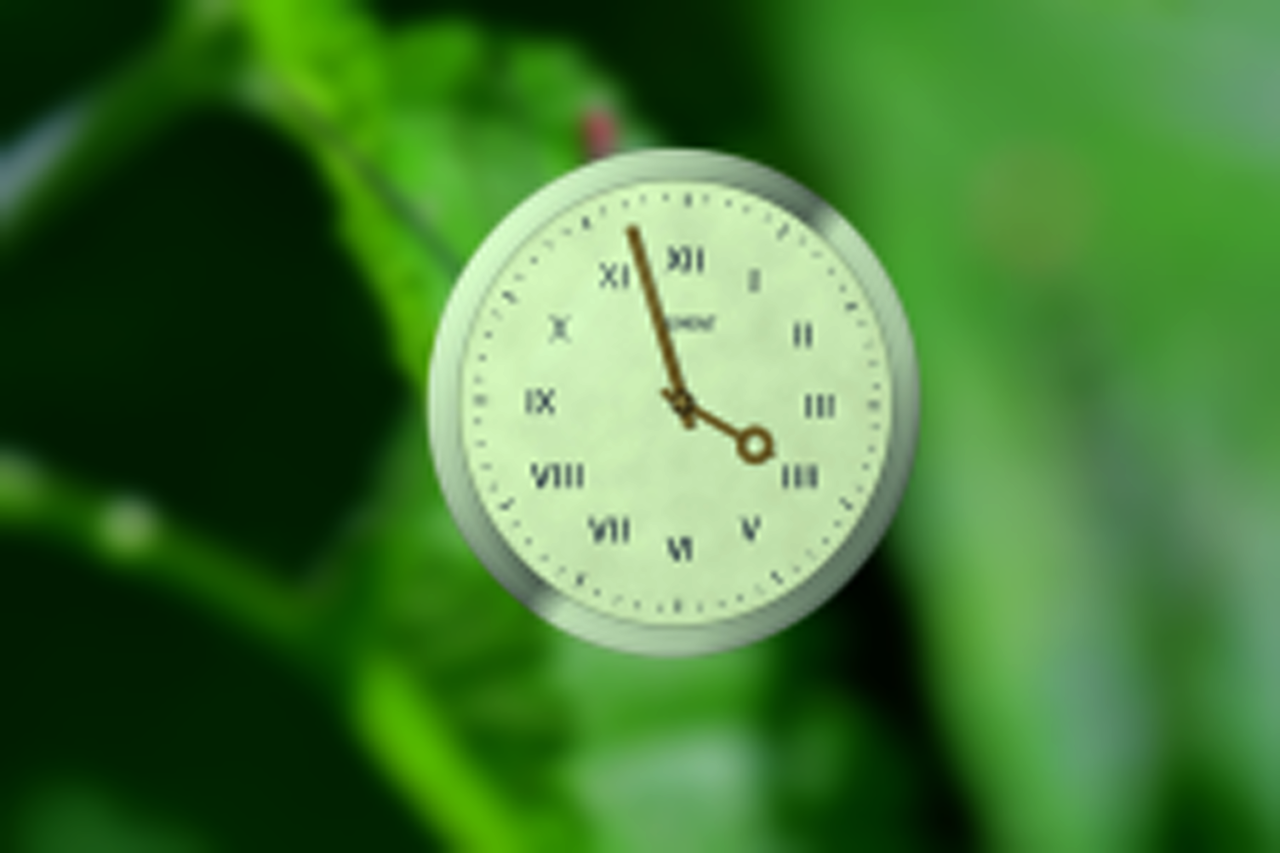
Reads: 3h57
